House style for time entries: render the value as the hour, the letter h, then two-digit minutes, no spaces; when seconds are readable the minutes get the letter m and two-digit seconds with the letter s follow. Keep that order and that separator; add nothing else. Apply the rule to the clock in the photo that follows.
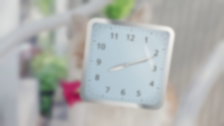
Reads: 8h11
